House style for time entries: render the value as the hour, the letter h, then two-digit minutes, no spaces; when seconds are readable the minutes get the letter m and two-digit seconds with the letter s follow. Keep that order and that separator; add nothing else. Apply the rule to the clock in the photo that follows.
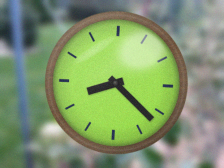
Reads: 8h22
